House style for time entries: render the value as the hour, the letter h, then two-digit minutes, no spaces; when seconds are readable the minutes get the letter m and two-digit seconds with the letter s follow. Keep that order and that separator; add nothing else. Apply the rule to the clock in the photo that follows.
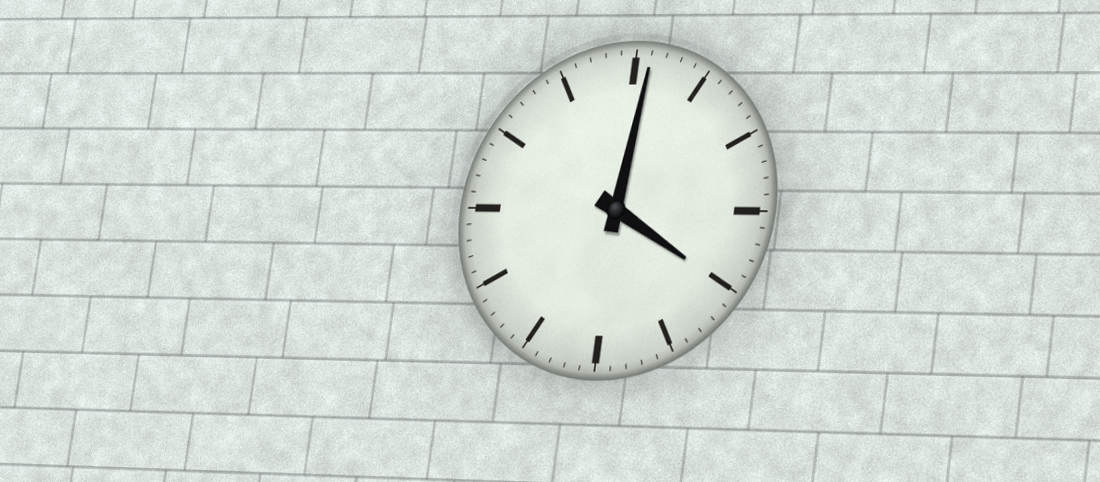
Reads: 4h01
